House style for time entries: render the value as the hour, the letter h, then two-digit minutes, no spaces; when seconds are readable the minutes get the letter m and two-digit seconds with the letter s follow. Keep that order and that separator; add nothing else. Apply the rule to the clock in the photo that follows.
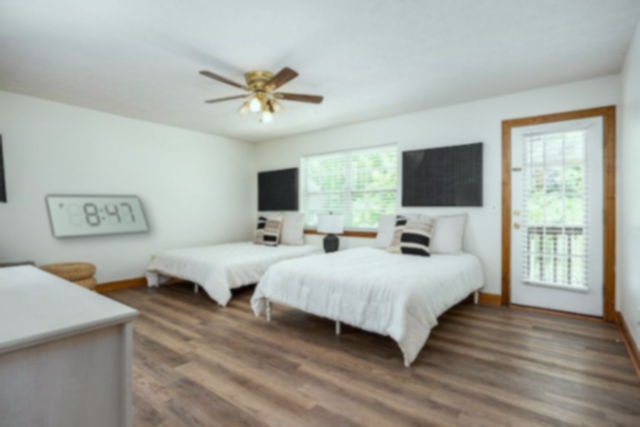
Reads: 8h47
